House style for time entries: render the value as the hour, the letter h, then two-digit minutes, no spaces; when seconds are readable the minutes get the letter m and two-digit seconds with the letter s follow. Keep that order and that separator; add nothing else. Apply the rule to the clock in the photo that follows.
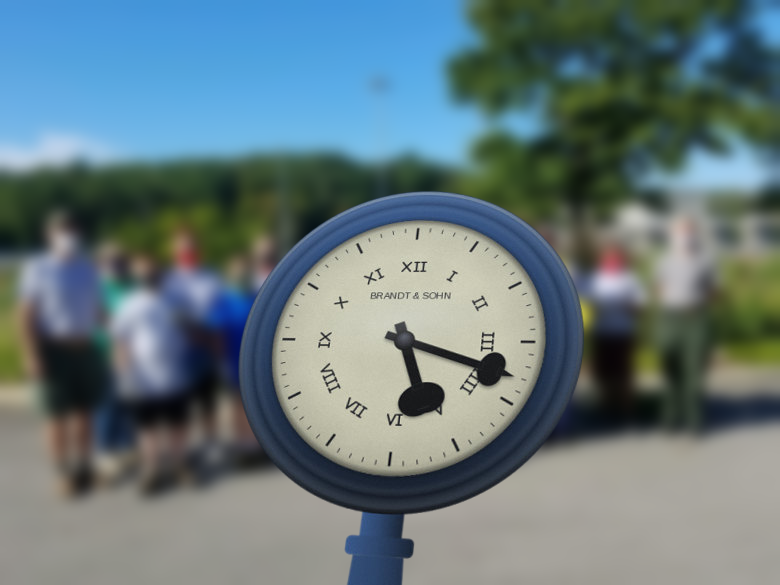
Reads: 5h18
